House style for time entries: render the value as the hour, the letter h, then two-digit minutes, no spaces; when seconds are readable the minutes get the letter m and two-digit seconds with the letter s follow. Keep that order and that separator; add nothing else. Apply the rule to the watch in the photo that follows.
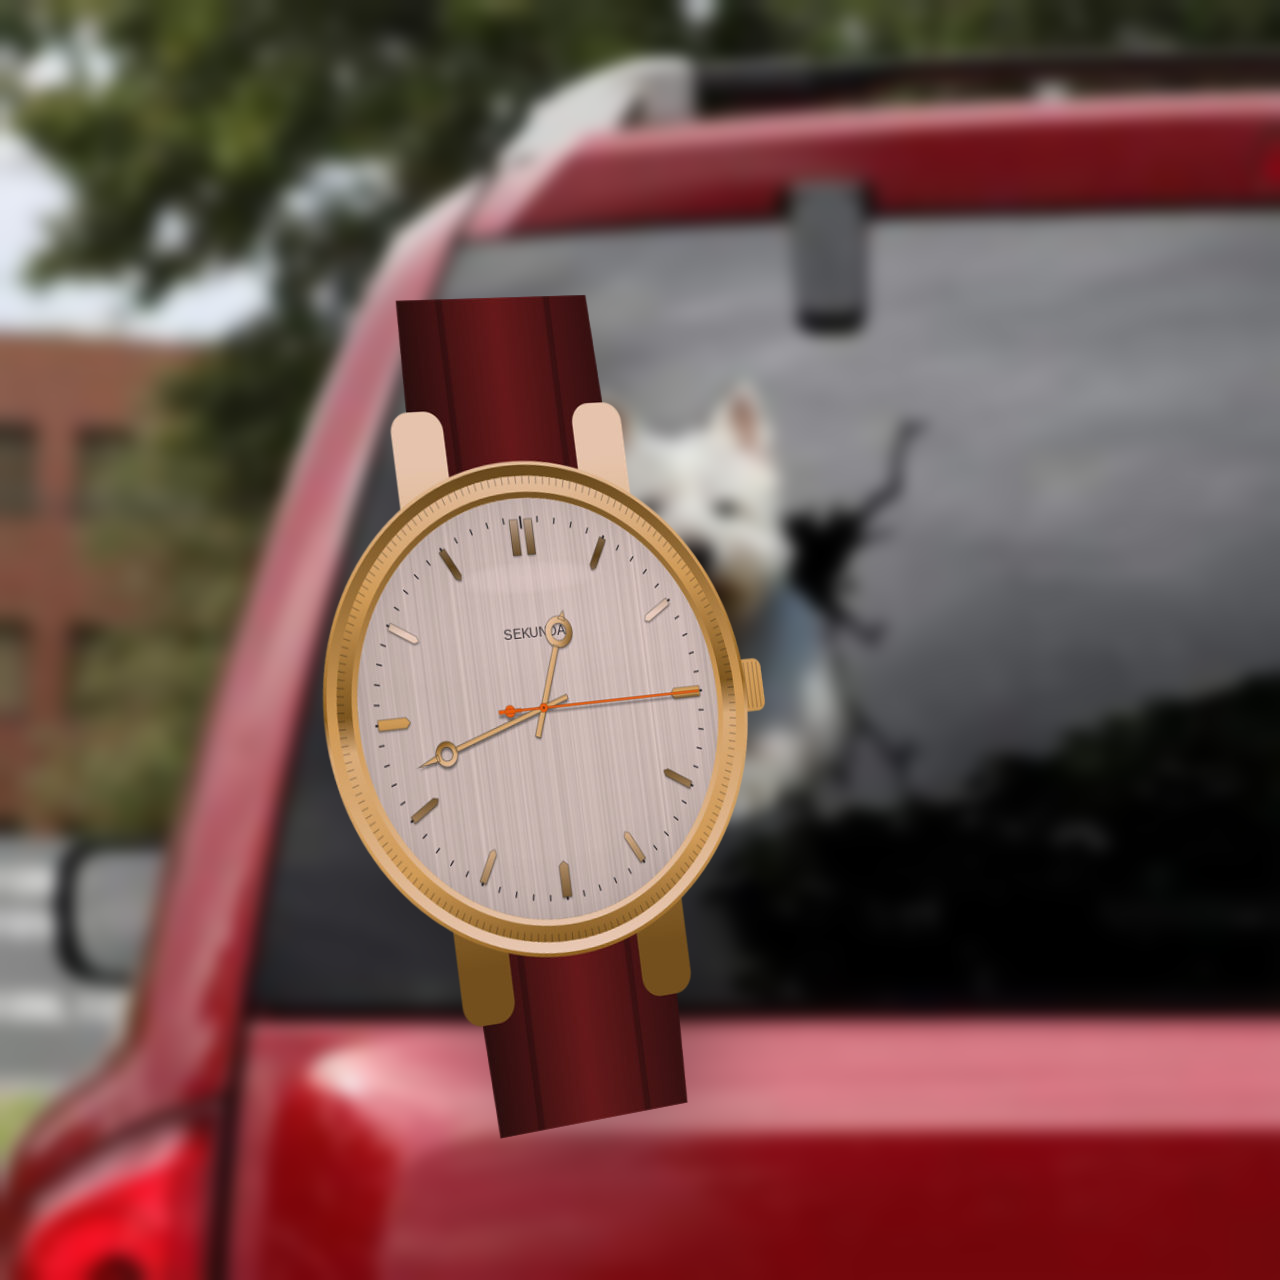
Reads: 12h42m15s
